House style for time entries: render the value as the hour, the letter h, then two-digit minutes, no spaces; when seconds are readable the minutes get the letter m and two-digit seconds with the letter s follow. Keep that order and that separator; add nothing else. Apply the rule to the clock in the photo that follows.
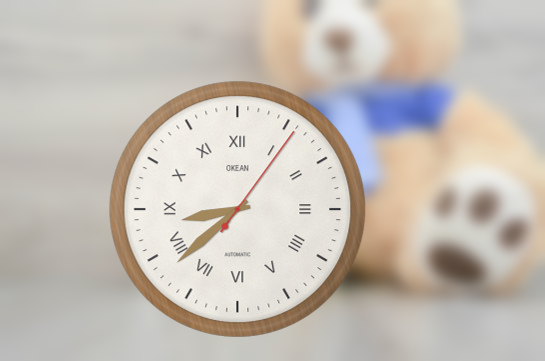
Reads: 8h38m06s
